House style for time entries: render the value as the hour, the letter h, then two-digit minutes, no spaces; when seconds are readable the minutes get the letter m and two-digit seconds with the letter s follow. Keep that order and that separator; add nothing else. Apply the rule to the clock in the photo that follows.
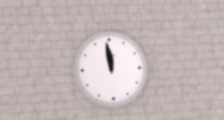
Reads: 11h59
